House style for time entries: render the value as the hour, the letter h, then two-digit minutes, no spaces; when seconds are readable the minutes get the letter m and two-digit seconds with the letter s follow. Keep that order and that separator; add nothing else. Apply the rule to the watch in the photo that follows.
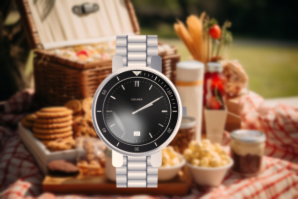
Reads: 2h10
